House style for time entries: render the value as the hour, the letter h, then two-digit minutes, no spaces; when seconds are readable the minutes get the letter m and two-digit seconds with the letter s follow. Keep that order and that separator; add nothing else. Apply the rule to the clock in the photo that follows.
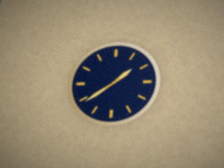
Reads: 1h39
